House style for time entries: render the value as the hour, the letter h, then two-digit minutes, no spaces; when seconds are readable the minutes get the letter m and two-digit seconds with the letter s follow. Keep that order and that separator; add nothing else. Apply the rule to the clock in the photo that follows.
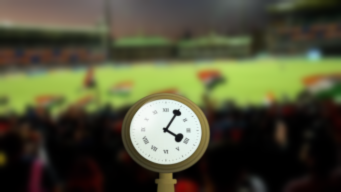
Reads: 4h05
